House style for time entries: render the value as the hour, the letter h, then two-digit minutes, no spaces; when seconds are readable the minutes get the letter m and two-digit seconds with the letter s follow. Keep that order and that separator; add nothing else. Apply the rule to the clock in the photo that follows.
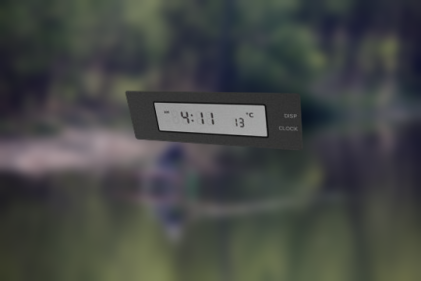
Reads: 4h11
